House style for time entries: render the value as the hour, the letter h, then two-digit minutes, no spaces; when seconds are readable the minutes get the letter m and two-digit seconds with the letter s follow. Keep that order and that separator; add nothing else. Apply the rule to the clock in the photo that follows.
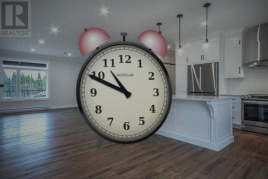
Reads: 10h49
